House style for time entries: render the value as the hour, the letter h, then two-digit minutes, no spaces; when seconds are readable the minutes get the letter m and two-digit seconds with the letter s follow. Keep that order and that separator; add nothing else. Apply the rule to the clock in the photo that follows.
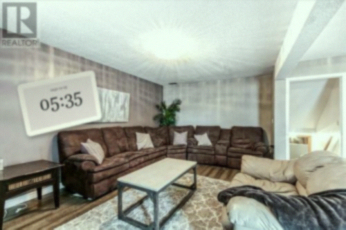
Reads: 5h35
